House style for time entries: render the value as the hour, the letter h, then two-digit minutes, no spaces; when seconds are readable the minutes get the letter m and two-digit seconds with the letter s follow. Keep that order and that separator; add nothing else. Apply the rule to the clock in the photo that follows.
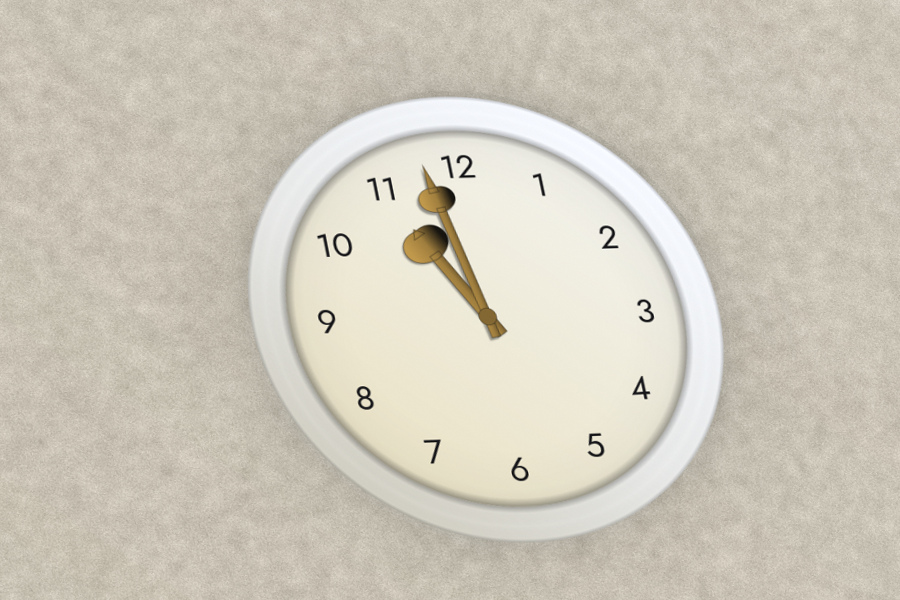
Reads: 10h58
